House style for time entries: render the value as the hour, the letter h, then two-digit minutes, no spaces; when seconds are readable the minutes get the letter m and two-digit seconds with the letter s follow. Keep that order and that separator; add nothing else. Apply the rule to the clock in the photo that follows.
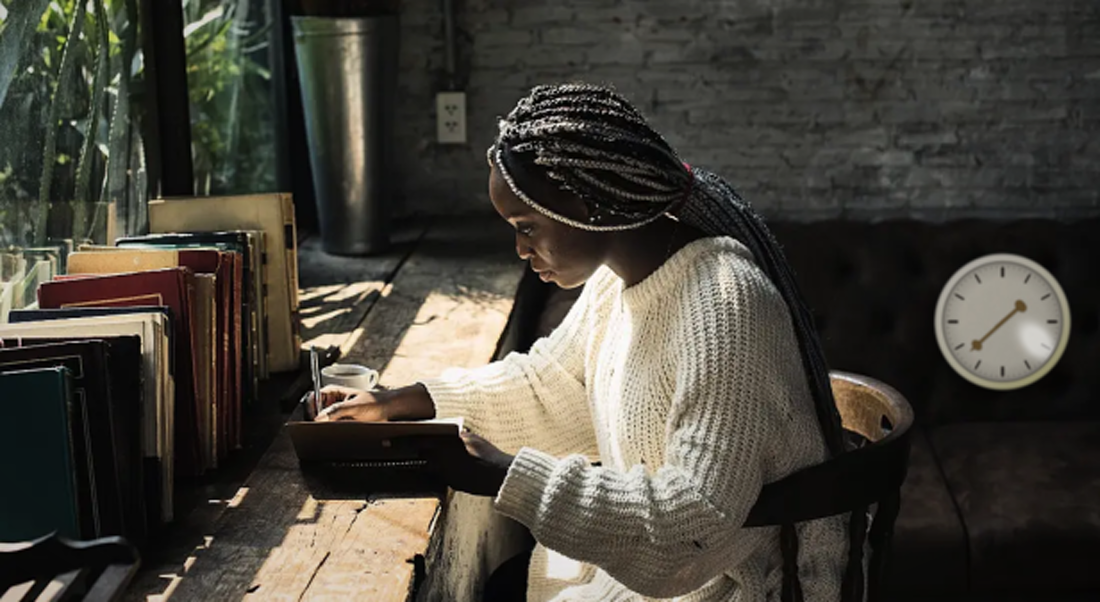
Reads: 1h38
